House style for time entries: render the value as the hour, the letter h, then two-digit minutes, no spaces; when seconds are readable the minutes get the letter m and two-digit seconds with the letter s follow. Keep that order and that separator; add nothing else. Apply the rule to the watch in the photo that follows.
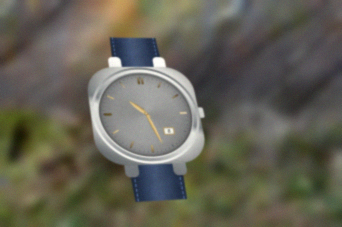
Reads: 10h27
